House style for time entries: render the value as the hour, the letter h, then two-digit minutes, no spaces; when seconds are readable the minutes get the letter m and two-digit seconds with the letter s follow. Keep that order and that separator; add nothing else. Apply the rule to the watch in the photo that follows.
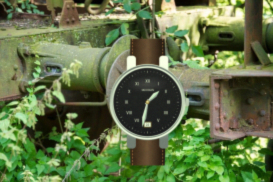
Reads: 1h32
